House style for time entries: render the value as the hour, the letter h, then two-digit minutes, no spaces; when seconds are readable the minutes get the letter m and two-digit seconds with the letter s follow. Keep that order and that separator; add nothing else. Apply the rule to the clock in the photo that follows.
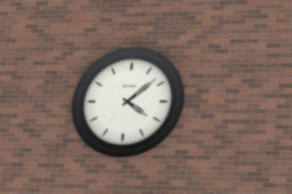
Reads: 4h08
